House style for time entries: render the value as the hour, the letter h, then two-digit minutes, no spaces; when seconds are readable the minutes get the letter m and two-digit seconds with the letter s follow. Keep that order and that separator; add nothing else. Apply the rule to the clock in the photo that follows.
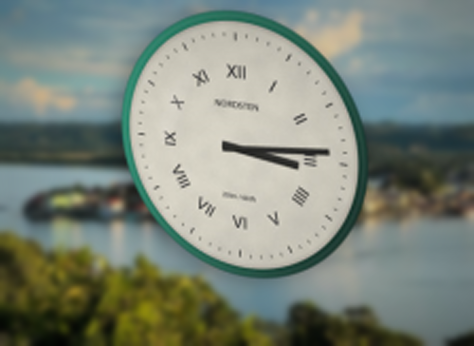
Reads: 3h14
